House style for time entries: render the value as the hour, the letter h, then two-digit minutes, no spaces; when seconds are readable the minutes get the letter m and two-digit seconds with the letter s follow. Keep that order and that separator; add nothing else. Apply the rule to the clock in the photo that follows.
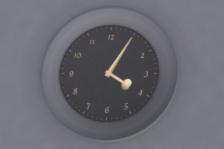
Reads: 4h05
